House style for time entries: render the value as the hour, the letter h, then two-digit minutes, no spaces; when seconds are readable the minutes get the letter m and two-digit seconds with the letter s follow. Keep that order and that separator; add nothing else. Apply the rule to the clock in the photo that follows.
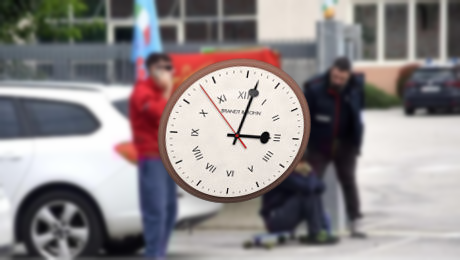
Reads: 3h01m53s
